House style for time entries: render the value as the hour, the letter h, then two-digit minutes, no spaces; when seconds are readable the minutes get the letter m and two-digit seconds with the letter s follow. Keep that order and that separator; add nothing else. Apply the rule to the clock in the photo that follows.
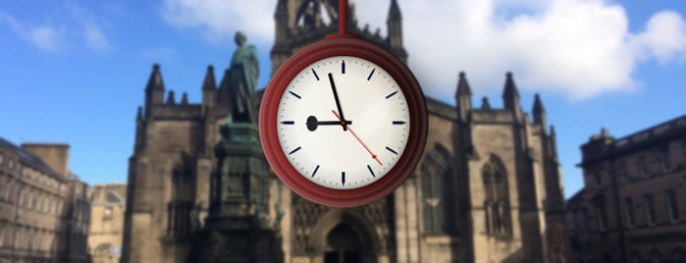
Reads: 8h57m23s
